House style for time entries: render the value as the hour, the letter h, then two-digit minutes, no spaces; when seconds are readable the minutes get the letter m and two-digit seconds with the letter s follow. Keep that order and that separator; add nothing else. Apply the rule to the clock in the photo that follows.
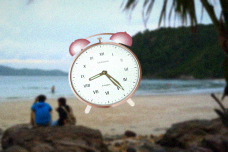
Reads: 8h24
